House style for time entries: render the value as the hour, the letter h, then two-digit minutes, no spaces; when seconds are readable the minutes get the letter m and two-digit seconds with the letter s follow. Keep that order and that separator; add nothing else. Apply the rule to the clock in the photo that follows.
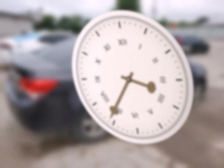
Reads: 3h36
